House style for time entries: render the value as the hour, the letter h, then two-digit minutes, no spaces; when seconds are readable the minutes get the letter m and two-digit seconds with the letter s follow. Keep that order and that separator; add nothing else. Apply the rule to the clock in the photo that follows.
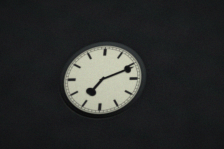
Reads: 7h11
